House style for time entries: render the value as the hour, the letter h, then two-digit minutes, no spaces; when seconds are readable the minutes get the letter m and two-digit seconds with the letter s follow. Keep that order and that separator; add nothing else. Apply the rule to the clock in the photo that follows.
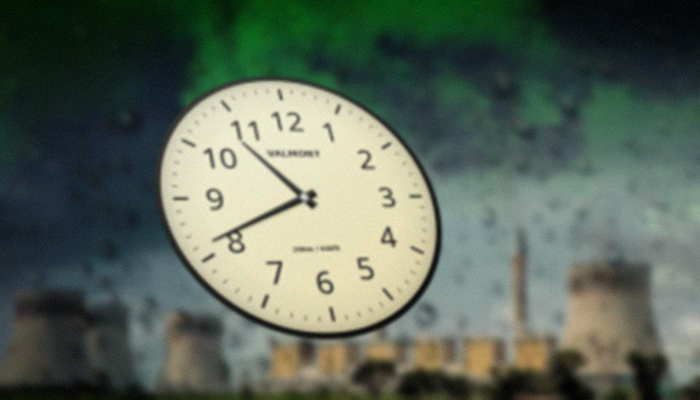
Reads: 10h41
